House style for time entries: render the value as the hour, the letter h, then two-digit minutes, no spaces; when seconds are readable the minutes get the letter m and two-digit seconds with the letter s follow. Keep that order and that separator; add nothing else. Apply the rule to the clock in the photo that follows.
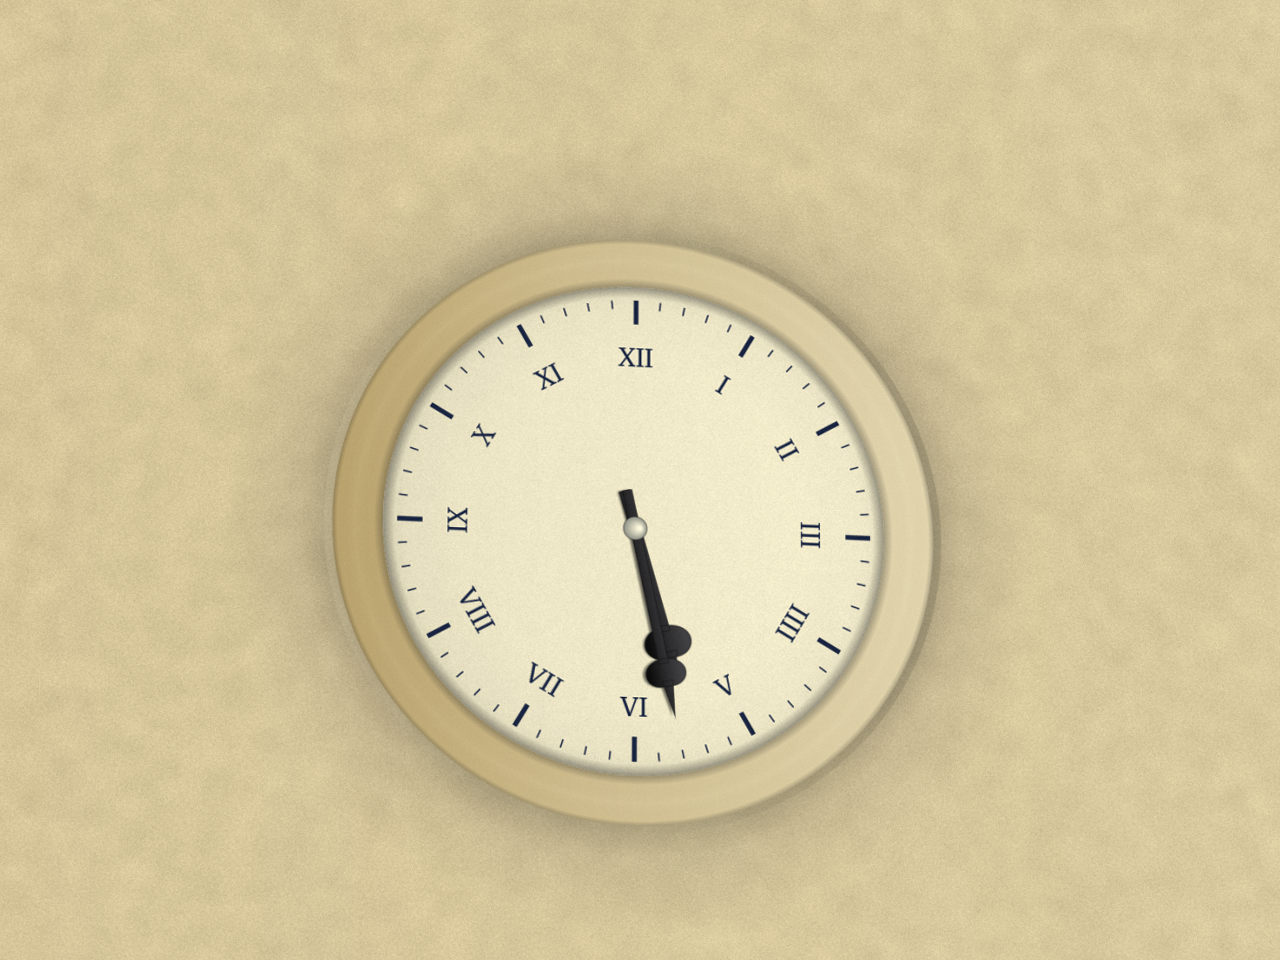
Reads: 5h28
